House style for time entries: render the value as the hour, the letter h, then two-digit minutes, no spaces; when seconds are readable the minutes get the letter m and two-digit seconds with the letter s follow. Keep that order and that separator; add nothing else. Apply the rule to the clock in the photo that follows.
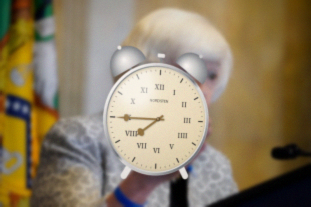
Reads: 7h45
